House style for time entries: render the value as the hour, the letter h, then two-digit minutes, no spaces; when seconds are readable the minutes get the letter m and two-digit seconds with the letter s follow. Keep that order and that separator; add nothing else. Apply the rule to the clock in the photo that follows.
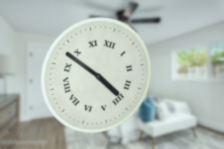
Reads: 3h48
